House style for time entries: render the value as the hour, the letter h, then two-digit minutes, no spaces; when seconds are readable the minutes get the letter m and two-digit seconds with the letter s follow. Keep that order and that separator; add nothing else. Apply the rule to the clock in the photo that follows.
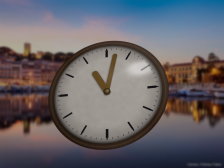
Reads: 11h02
